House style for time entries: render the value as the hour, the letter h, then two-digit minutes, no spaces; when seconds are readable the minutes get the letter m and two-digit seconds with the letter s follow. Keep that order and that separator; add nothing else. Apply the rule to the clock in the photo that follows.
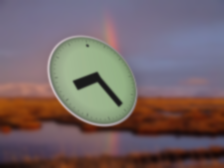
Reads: 8h25
